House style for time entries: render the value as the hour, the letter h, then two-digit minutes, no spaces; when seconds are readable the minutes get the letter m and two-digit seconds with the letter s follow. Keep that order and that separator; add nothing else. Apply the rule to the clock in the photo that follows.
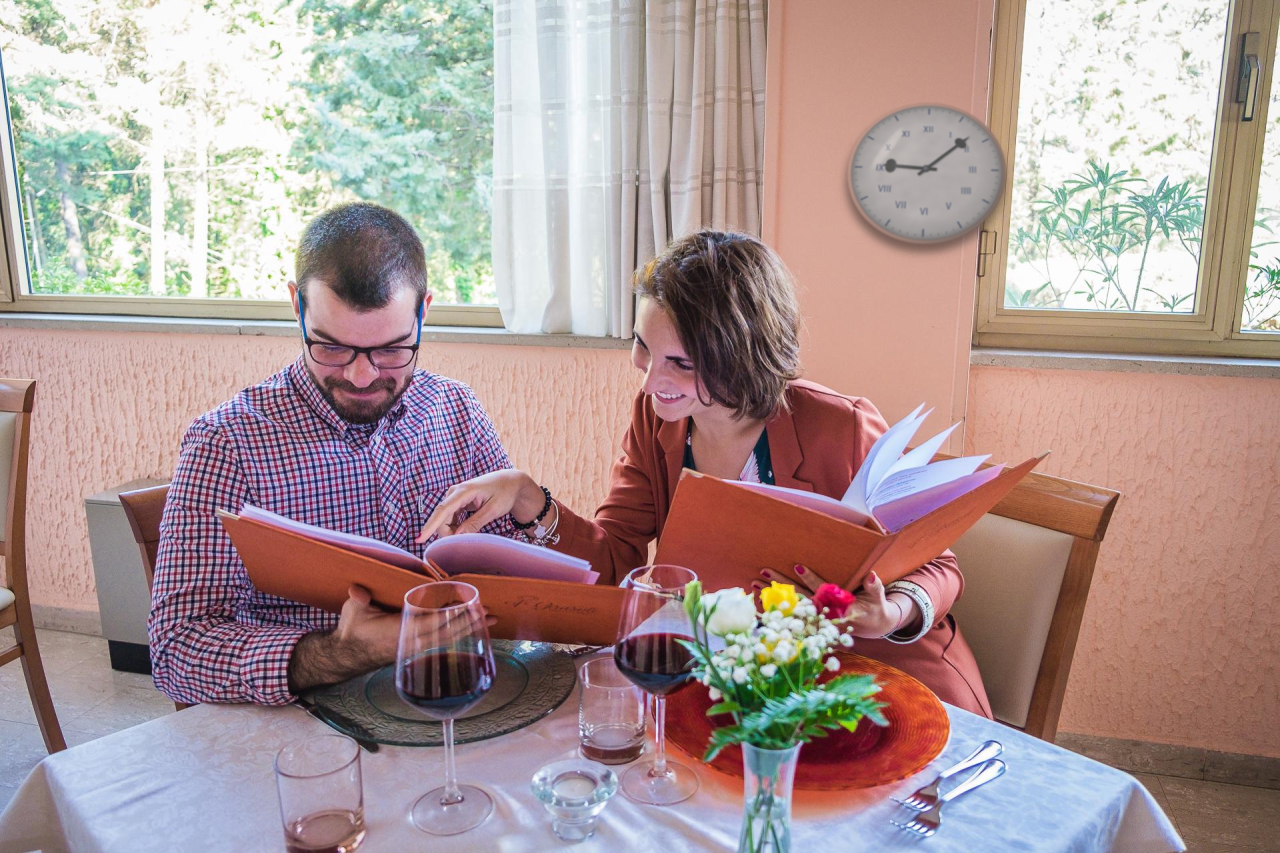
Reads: 9h08
